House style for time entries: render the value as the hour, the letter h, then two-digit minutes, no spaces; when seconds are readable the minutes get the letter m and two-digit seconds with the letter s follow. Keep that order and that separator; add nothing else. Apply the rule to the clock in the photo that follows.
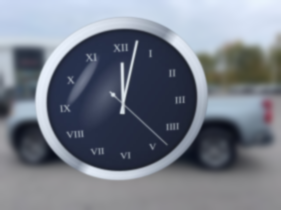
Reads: 12h02m23s
